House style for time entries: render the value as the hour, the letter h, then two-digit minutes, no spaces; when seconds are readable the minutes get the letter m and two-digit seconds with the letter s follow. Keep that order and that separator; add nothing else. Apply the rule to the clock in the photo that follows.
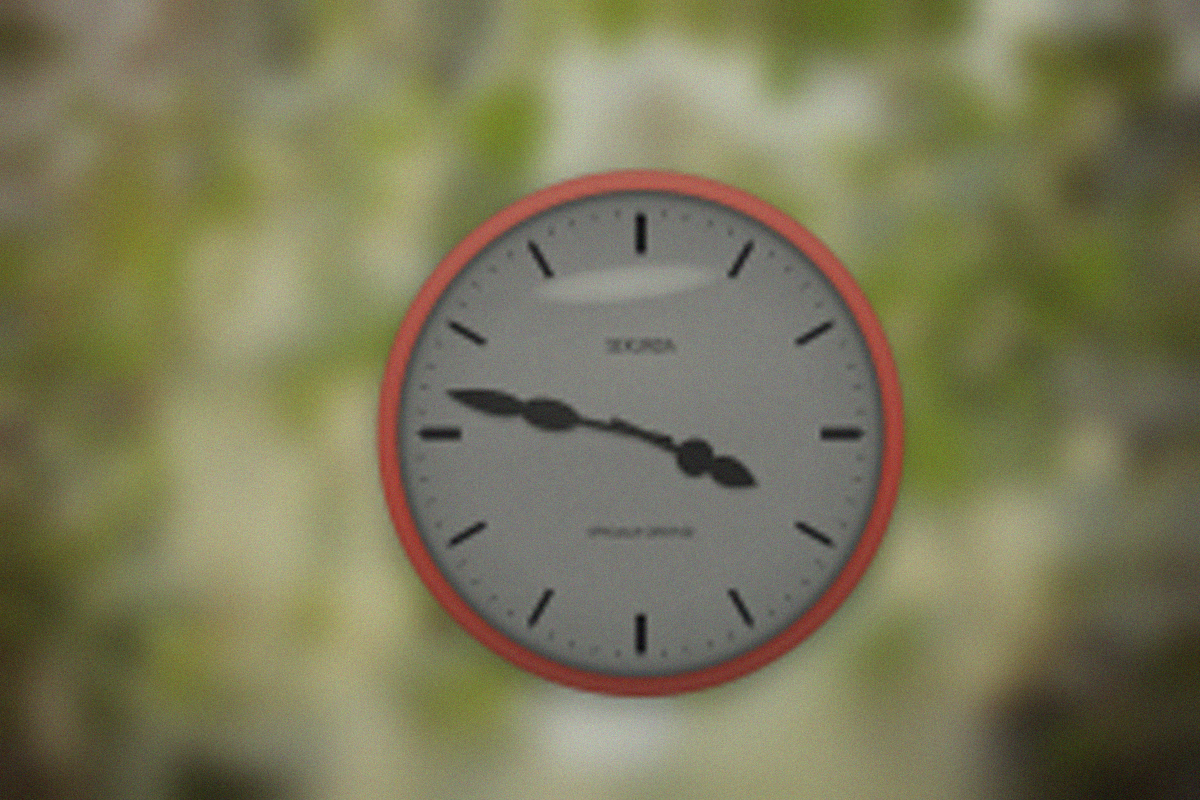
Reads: 3h47
